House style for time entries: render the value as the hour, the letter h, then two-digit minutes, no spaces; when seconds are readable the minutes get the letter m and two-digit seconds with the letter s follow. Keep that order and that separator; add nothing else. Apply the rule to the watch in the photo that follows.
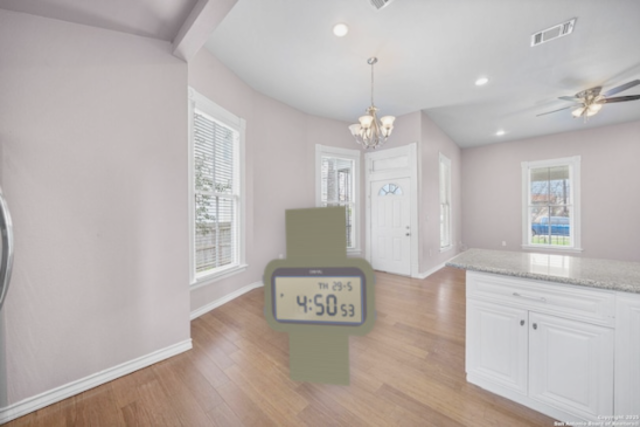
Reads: 4h50m53s
